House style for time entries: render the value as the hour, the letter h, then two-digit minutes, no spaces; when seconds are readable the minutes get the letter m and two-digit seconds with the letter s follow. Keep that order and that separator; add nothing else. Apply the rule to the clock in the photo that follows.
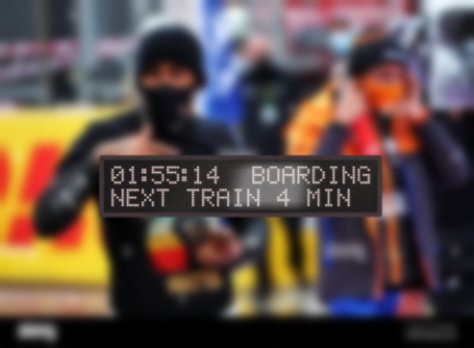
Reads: 1h55m14s
